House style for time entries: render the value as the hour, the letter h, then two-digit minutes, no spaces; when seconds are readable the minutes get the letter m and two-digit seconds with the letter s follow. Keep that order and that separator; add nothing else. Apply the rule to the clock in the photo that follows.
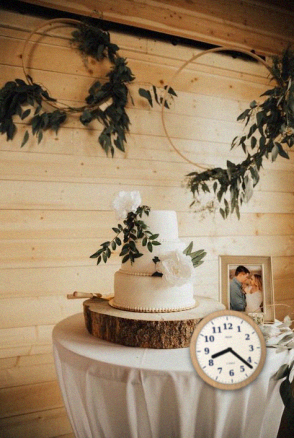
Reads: 8h22
